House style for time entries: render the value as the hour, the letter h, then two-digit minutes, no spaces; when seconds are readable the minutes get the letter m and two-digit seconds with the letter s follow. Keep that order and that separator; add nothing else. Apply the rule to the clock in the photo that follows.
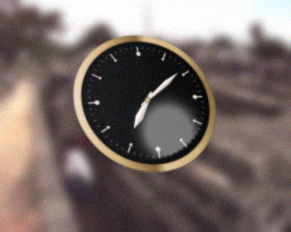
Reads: 7h09
